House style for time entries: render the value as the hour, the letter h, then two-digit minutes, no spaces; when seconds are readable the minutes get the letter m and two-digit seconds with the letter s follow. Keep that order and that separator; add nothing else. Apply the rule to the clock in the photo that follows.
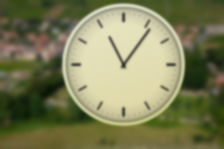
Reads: 11h06
